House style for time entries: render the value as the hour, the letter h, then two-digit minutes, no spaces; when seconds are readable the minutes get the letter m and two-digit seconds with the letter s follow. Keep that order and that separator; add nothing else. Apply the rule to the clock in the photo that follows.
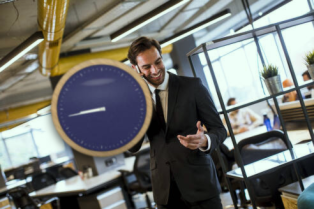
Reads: 8h43
